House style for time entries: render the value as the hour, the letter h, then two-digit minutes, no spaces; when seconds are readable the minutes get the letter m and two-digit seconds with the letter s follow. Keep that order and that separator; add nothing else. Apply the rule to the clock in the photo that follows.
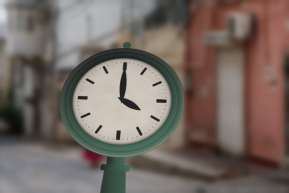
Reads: 4h00
